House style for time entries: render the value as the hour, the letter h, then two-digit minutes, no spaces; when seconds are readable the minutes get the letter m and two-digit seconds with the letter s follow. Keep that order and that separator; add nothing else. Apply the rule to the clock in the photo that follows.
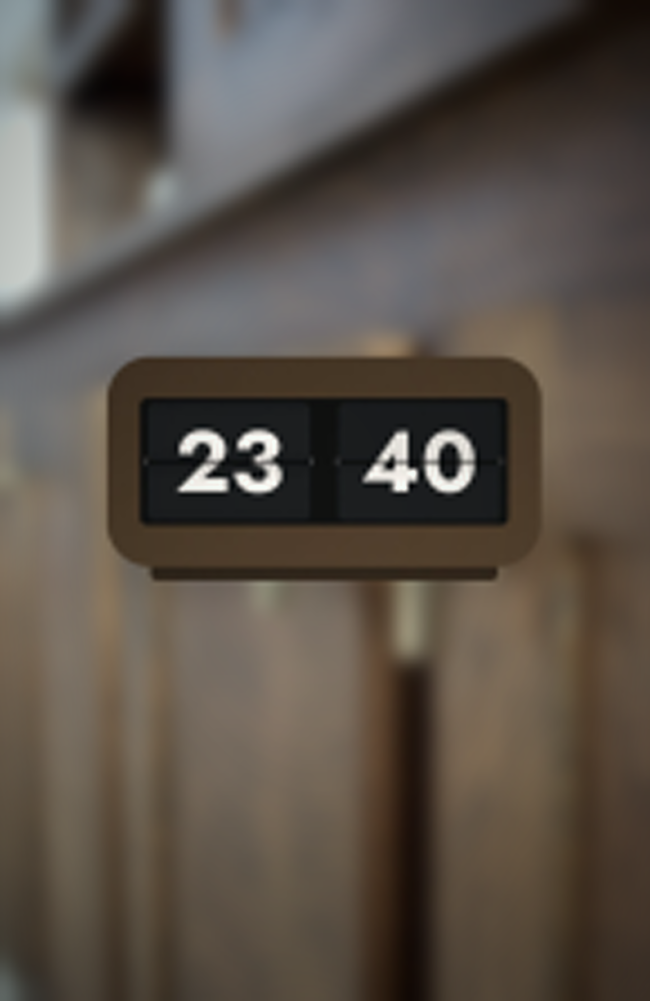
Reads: 23h40
